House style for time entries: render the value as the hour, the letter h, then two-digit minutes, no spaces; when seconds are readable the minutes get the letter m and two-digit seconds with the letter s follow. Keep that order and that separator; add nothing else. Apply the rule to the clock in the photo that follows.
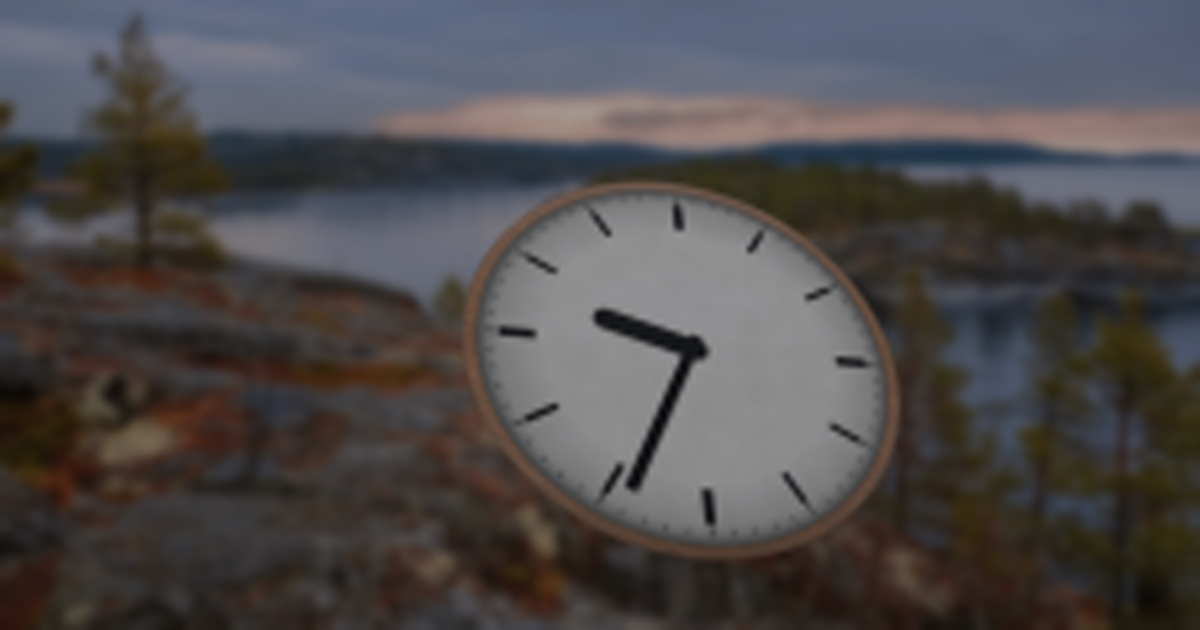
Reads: 9h34
